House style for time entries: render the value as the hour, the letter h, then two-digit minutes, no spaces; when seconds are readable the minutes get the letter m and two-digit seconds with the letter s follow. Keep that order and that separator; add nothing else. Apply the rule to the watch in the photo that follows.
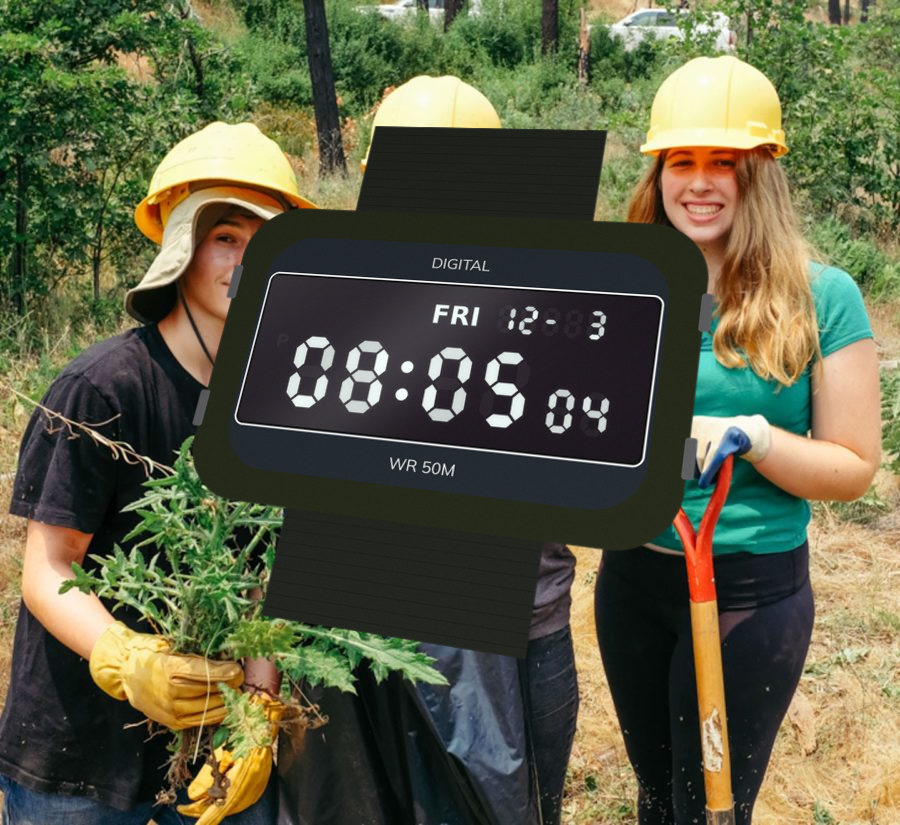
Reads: 8h05m04s
